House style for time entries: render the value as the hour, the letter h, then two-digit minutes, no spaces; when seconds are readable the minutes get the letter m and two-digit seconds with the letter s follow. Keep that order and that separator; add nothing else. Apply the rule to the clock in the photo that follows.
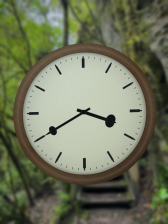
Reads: 3h40
